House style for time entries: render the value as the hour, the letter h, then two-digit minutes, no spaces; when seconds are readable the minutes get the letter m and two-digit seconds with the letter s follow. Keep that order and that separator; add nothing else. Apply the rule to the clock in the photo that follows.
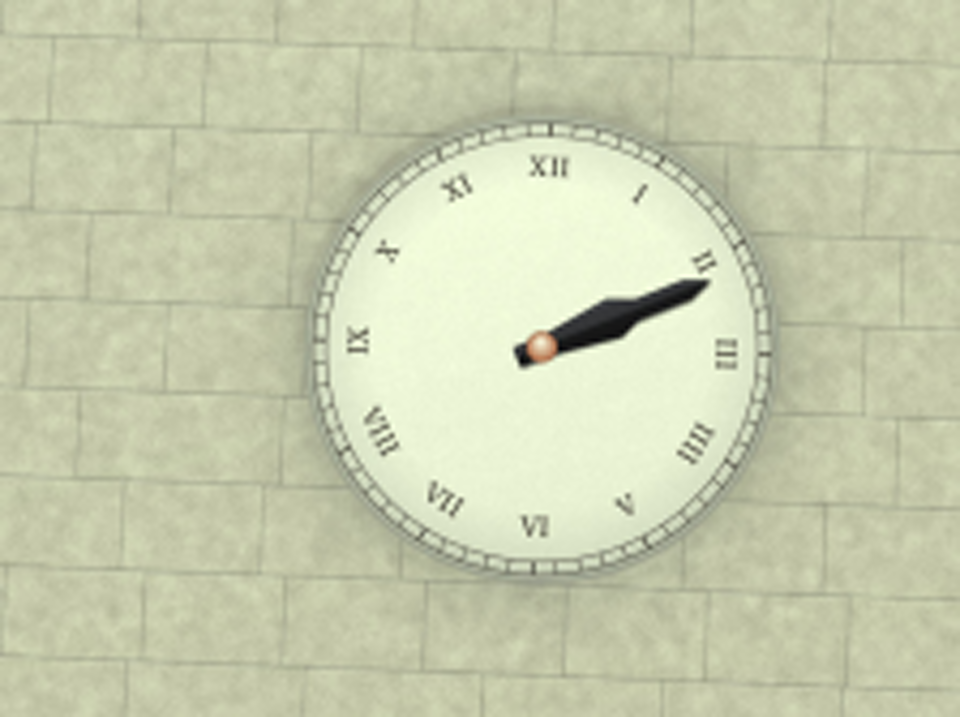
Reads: 2h11
